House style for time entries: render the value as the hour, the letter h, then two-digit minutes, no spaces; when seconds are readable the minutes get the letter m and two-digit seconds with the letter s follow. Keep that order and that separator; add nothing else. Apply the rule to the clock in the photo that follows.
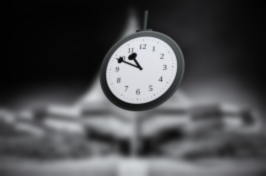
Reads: 10h49
